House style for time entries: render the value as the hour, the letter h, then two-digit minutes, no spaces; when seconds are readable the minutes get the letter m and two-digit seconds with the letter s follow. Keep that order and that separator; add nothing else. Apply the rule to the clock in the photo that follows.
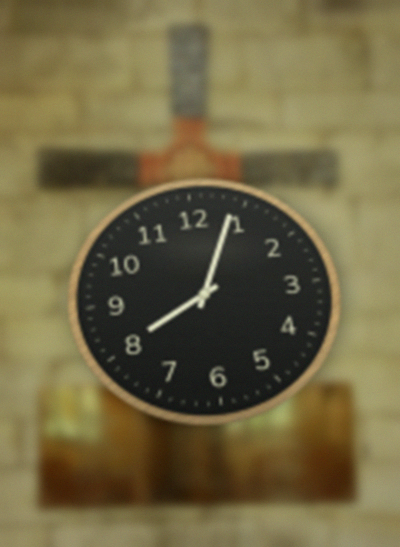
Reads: 8h04
